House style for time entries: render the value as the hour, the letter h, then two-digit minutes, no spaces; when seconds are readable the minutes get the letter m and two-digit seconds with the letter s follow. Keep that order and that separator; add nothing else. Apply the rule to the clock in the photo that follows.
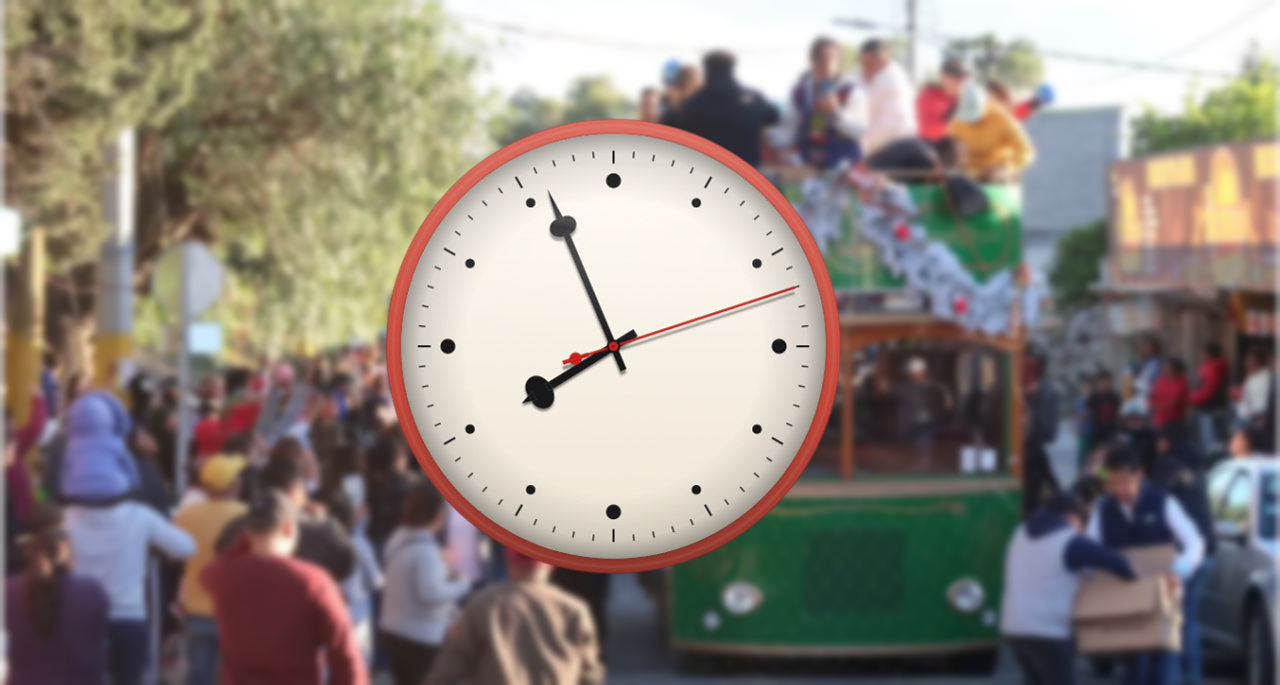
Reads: 7h56m12s
